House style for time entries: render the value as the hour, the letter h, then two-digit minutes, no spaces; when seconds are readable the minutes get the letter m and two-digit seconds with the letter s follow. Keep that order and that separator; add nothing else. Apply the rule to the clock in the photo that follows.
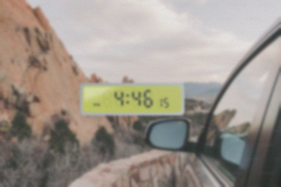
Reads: 4h46
